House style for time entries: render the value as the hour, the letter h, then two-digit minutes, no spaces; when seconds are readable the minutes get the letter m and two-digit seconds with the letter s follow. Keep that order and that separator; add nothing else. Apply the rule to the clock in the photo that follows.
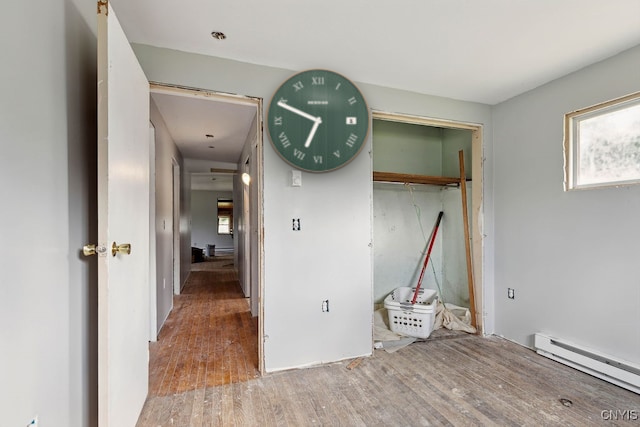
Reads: 6h49
